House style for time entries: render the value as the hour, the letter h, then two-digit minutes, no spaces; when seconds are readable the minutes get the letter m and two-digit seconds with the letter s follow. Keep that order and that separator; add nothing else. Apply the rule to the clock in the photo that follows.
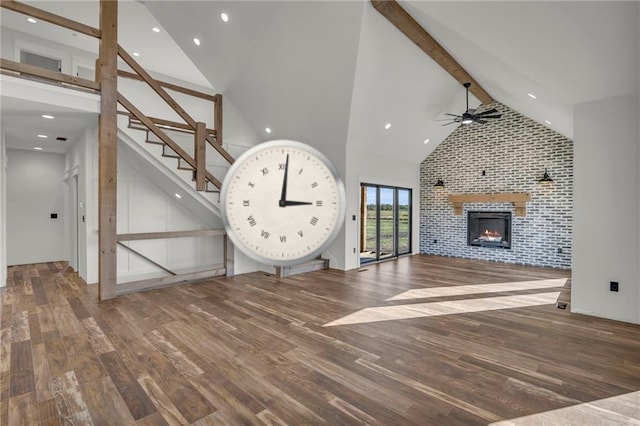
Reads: 3h01
